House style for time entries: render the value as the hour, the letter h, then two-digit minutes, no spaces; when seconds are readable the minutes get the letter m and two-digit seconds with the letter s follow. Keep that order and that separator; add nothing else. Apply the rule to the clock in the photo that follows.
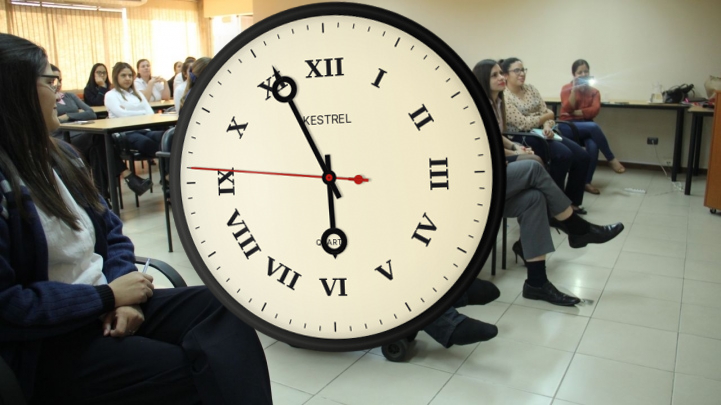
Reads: 5h55m46s
